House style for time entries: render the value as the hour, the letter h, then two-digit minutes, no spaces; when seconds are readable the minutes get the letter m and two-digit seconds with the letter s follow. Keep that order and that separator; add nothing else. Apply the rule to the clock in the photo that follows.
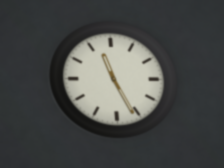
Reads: 11h26
